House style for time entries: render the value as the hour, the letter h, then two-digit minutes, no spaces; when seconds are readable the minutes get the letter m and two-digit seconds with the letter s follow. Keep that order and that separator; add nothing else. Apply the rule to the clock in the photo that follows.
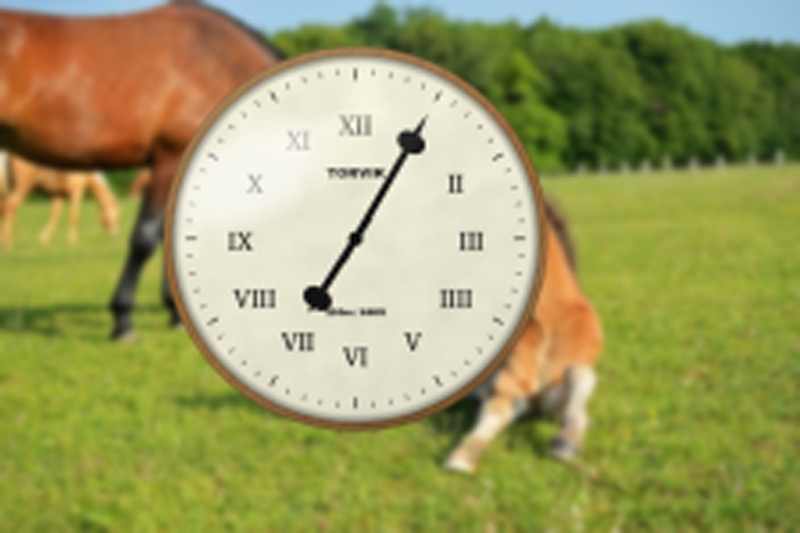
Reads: 7h05
